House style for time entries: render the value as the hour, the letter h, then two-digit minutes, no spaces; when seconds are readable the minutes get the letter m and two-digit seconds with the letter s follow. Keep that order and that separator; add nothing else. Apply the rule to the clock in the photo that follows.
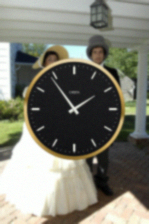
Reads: 1h54
